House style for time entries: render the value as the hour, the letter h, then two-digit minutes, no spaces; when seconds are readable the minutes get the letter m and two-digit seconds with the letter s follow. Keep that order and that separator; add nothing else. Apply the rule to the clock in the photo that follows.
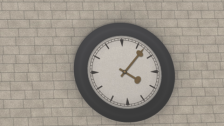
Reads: 4h07
